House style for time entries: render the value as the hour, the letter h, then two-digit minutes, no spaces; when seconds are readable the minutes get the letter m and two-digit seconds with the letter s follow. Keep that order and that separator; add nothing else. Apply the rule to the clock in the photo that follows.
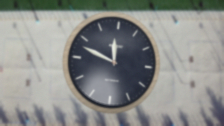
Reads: 11h48
